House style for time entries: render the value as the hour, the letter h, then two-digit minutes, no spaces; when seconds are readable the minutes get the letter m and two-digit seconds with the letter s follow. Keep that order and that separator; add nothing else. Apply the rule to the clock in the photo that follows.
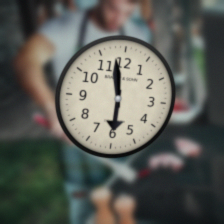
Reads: 5h58
